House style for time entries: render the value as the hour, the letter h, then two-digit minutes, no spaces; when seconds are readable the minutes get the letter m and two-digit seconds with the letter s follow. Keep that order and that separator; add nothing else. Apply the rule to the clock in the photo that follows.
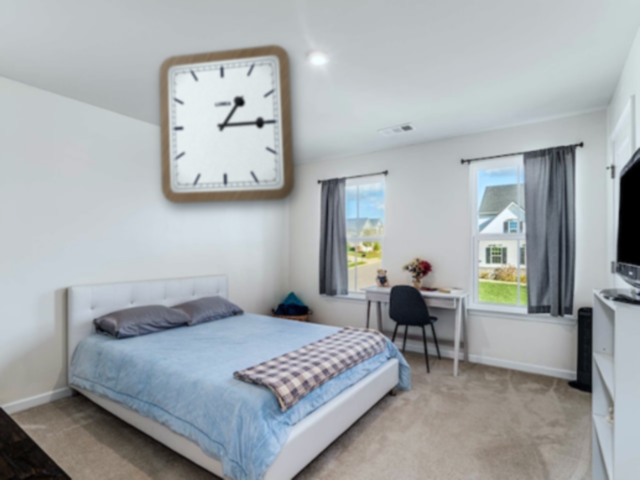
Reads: 1h15
